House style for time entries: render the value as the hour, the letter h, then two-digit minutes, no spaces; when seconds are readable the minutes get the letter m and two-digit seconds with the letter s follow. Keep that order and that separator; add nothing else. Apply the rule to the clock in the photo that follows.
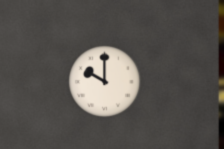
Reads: 10h00
